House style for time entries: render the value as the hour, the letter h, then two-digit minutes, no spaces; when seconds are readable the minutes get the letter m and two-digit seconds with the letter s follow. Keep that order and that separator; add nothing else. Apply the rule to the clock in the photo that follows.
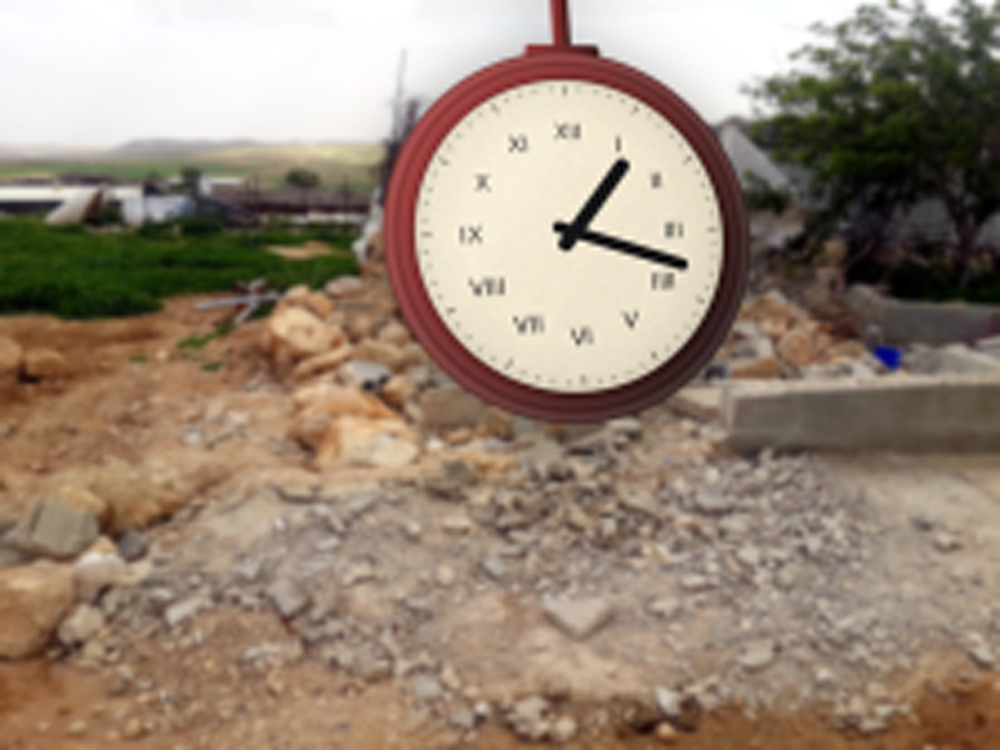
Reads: 1h18
